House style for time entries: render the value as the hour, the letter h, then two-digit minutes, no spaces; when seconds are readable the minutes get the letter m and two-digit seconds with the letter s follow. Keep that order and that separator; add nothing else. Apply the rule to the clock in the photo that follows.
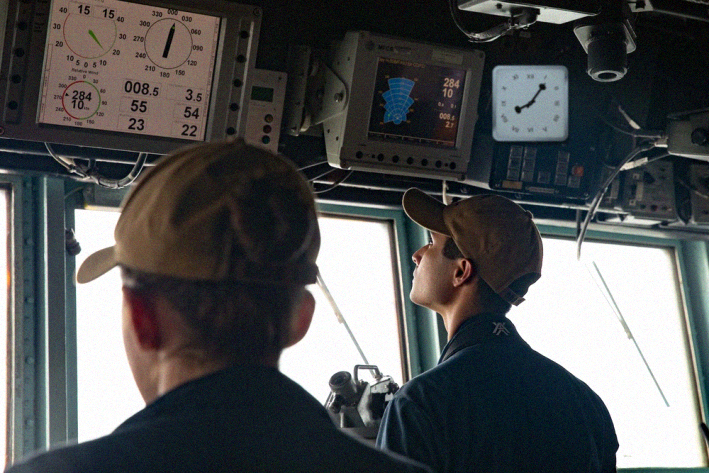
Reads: 8h06
